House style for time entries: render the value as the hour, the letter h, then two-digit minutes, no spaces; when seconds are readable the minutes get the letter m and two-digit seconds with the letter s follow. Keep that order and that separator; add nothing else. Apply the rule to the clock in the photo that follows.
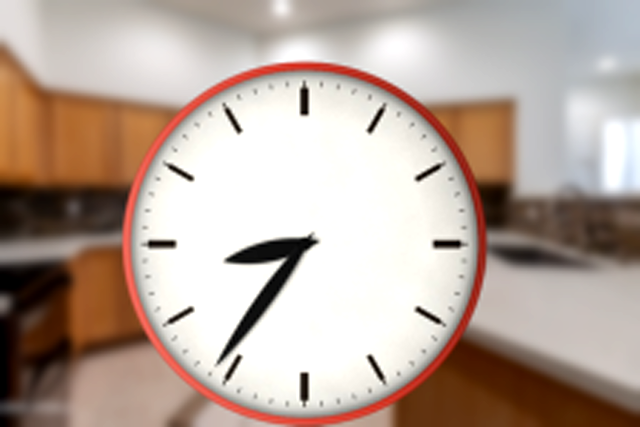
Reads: 8h36
